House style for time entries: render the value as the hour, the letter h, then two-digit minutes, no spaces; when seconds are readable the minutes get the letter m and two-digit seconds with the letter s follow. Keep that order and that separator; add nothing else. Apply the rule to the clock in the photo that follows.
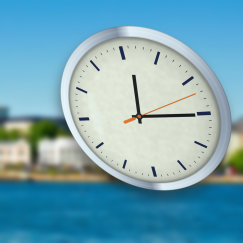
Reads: 12h15m12s
